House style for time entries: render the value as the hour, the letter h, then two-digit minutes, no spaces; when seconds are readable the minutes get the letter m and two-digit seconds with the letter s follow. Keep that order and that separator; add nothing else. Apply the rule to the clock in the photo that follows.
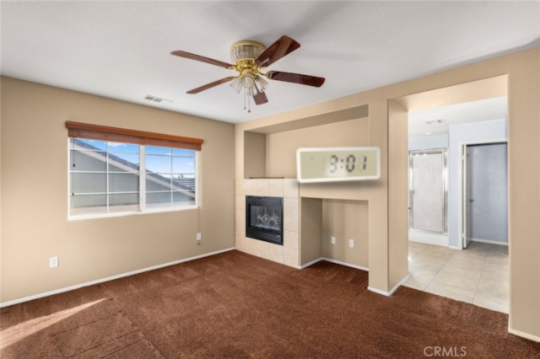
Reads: 3h01
